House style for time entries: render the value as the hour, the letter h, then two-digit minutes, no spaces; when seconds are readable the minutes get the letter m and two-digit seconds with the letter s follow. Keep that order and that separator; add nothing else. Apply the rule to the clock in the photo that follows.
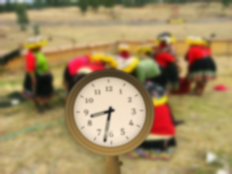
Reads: 8h32
